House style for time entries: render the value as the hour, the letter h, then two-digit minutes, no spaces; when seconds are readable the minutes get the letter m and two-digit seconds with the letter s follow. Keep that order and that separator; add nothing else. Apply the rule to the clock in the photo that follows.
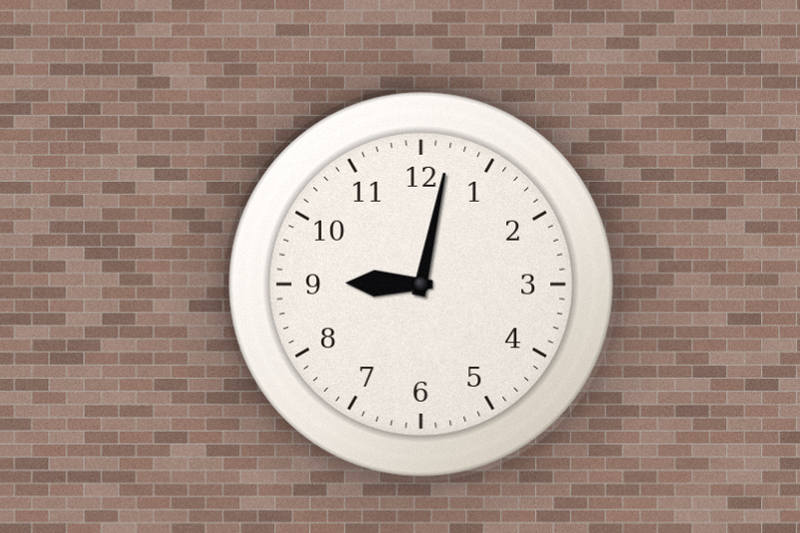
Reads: 9h02
